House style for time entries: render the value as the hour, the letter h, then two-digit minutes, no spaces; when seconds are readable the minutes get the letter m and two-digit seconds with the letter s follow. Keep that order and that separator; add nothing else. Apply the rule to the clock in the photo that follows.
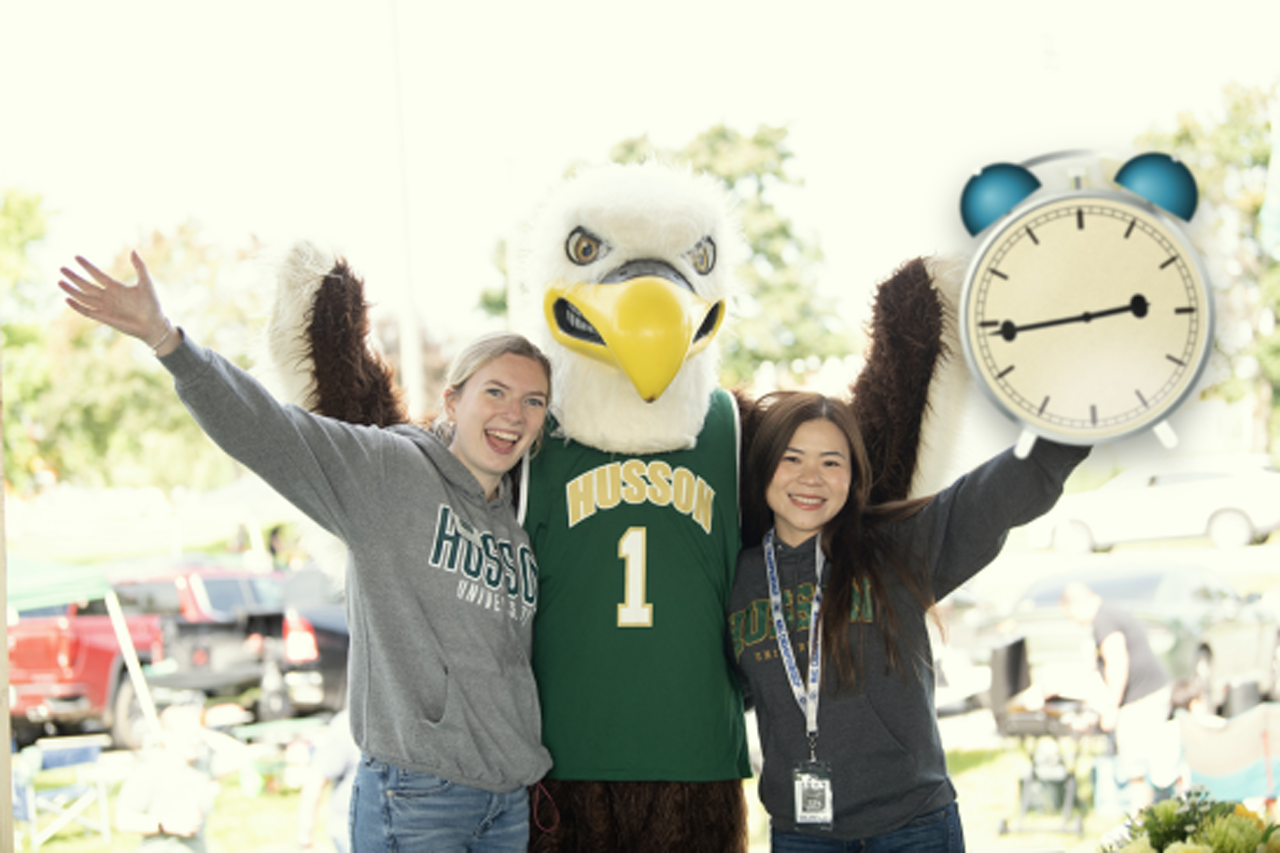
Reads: 2h44
